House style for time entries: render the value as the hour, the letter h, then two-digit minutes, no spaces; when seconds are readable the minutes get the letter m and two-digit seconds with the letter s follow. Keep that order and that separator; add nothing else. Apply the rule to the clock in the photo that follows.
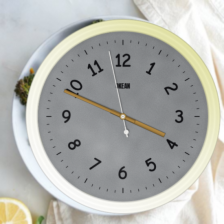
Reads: 3h48m58s
